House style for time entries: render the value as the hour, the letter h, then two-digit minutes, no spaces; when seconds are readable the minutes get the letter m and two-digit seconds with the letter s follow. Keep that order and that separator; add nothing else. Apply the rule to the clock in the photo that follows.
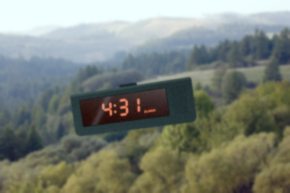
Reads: 4h31
